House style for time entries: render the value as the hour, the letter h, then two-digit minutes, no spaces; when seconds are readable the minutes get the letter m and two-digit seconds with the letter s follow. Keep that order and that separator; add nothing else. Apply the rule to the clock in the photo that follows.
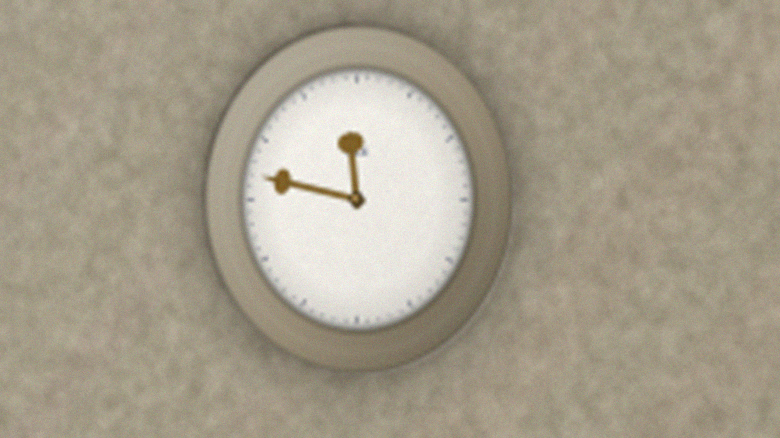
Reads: 11h47
